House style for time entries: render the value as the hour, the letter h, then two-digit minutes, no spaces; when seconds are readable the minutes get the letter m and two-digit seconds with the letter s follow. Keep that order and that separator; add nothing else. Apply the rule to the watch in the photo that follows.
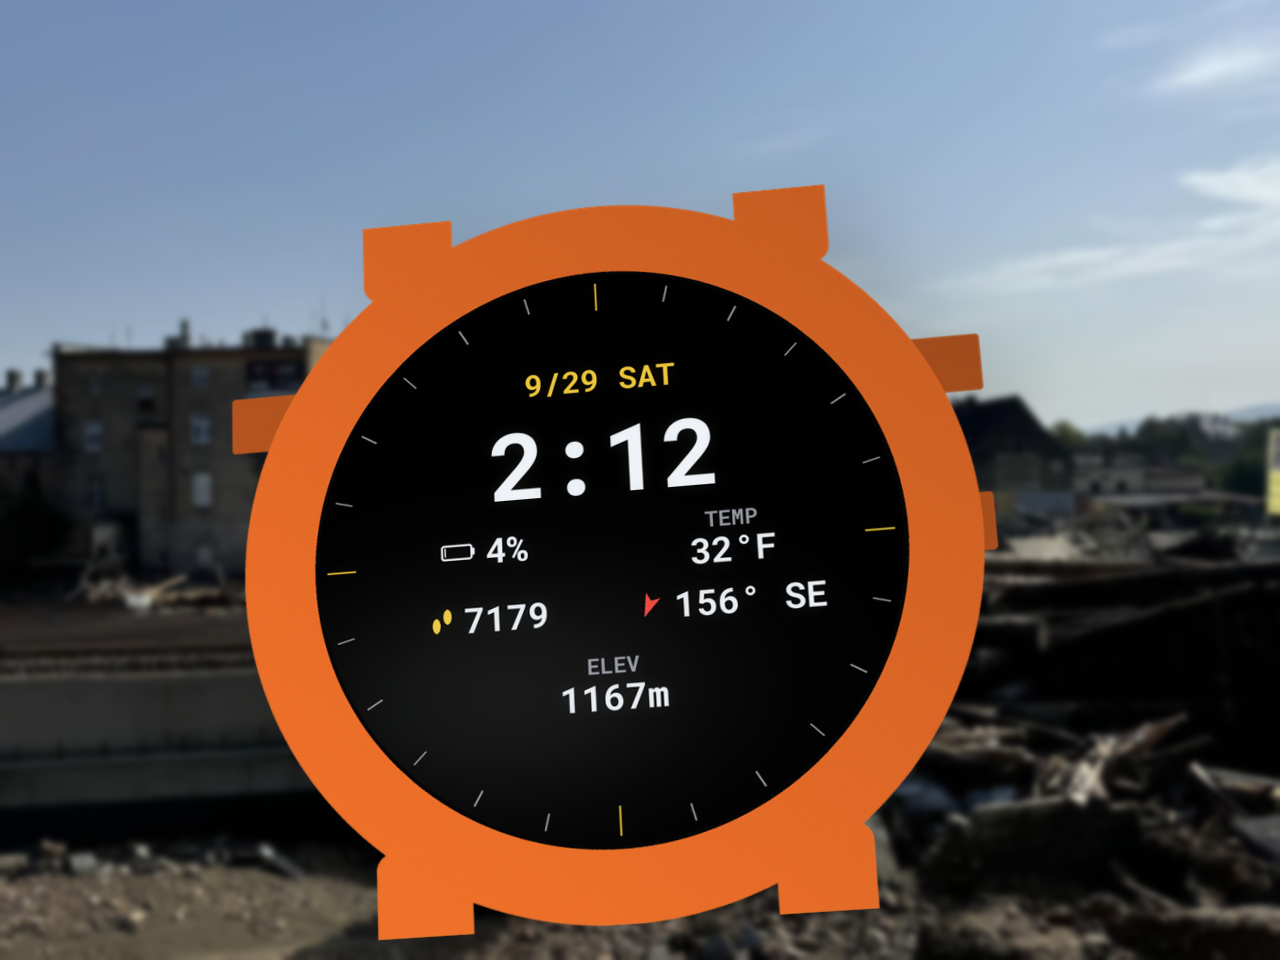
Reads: 2h12
